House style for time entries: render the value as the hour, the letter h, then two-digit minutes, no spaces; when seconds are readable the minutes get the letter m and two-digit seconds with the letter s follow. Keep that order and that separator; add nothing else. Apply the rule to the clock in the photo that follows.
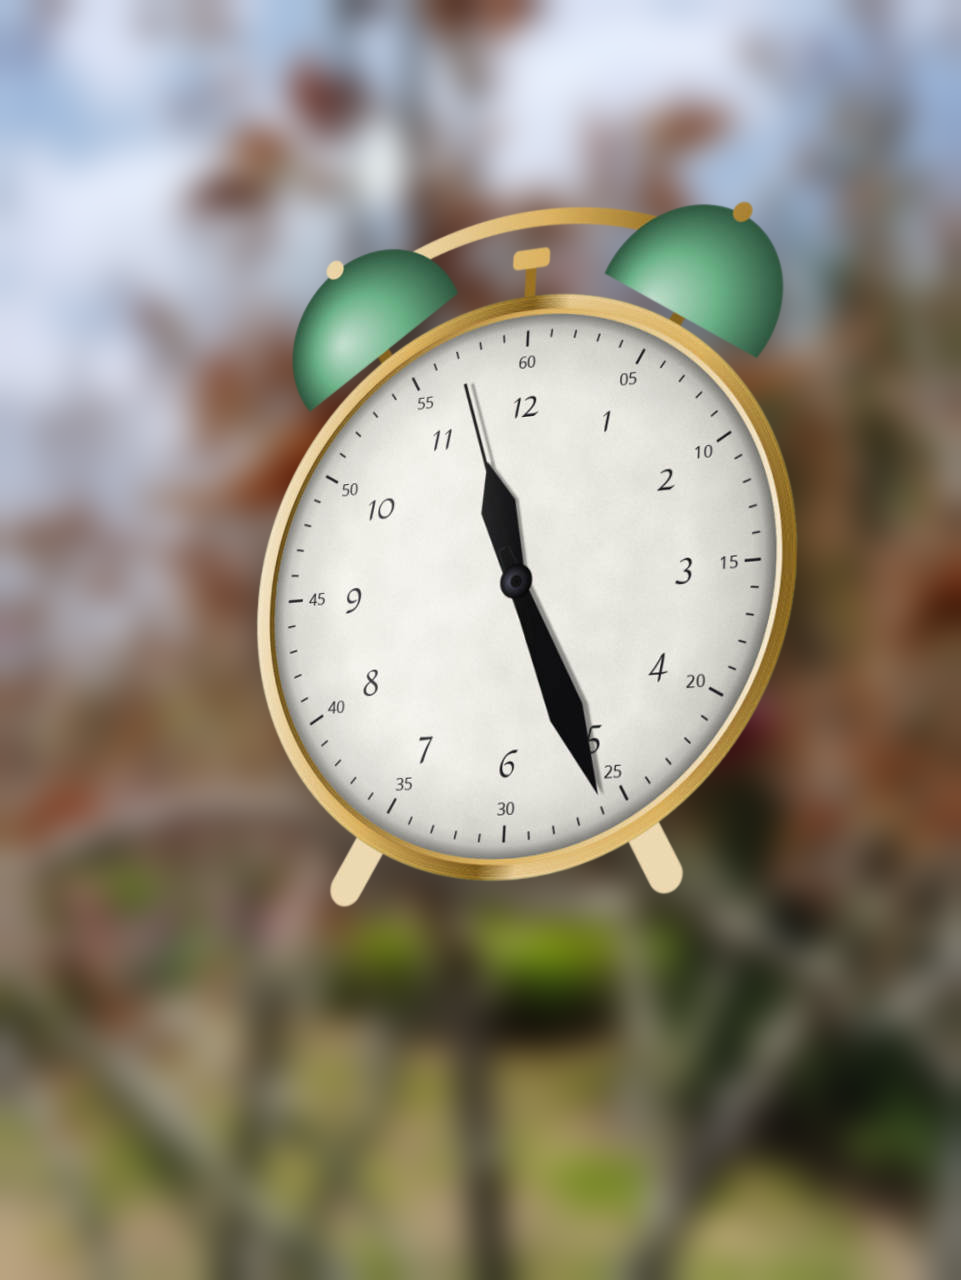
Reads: 11h25m57s
